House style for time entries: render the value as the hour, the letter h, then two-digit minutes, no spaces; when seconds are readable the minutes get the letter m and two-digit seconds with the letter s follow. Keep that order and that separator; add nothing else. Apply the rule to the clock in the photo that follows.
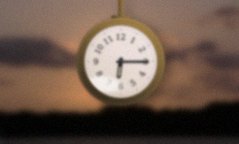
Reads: 6h15
